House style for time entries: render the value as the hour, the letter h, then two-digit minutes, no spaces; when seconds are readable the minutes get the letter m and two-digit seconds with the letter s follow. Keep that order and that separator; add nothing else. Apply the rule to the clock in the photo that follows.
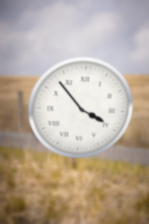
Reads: 3h53
